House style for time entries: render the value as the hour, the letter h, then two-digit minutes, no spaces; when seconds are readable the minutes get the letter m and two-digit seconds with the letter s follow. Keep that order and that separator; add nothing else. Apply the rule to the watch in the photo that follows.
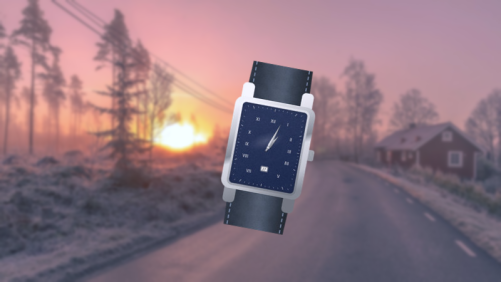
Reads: 1h03
